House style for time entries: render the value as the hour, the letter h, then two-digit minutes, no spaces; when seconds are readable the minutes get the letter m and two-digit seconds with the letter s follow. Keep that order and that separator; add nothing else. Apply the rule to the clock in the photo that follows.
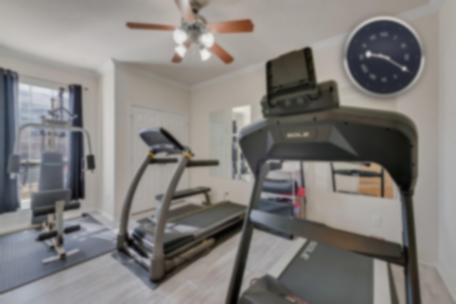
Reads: 9h20
